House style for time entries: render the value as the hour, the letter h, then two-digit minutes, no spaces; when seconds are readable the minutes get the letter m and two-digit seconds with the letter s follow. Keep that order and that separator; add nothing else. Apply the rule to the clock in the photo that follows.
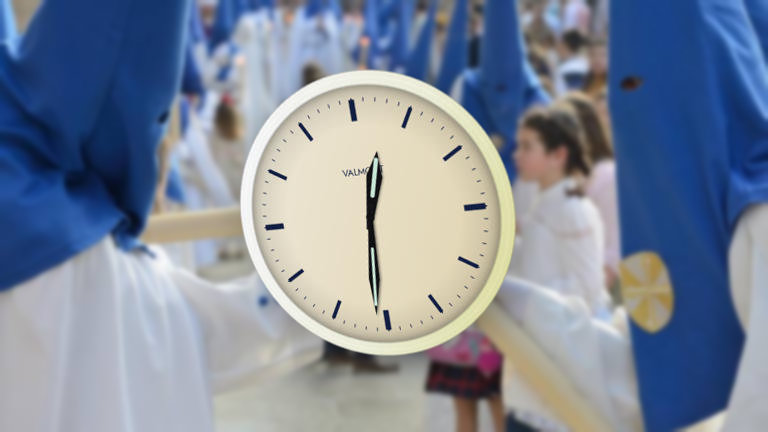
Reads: 12h31
